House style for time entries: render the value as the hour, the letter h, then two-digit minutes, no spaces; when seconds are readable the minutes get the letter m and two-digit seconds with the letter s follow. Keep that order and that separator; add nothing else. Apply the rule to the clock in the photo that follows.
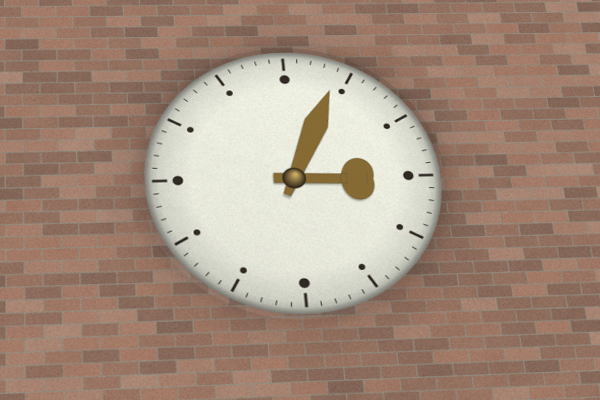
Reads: 3h04
